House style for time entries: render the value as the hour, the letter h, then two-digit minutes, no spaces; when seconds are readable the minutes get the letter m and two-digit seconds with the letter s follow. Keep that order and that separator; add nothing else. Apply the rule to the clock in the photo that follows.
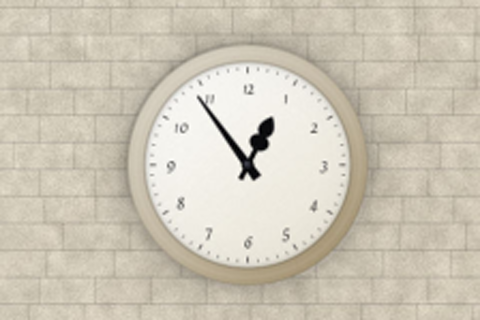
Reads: 12h54
